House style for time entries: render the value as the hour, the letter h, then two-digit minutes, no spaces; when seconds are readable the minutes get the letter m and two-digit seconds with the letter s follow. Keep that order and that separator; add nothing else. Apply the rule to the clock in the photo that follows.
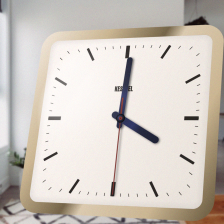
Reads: 4h00m30s
